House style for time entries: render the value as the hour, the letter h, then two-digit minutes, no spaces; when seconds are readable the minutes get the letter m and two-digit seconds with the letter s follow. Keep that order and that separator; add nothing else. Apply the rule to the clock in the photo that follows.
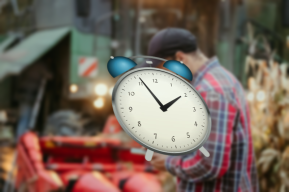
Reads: 1h56
